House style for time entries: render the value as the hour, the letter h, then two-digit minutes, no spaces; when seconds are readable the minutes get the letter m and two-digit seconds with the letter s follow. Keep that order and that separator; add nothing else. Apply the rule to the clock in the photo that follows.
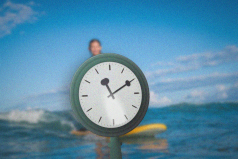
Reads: 11h10
